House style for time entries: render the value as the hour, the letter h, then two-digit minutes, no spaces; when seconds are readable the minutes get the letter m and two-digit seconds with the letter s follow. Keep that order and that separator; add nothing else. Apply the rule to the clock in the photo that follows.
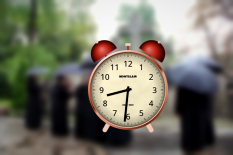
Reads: 8h31
